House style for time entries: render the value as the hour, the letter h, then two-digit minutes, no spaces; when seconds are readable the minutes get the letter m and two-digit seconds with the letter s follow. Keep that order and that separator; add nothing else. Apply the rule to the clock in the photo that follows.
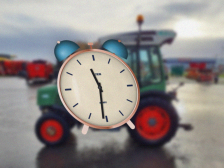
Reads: 11h31
